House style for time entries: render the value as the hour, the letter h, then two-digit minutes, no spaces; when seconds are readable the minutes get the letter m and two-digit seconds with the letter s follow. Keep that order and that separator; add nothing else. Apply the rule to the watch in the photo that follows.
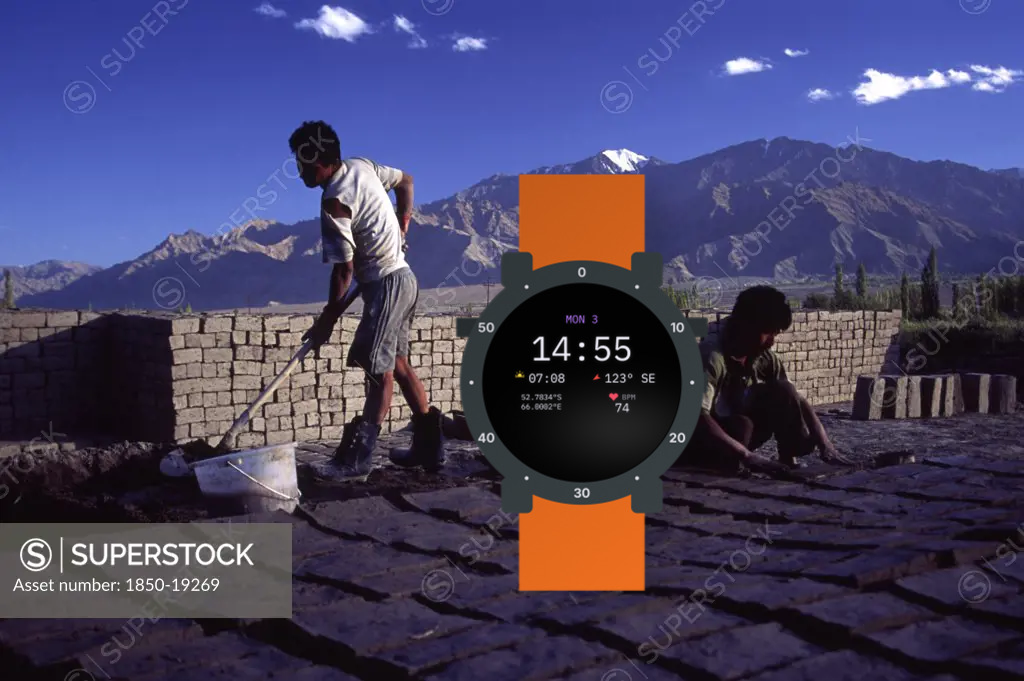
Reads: 14h55
